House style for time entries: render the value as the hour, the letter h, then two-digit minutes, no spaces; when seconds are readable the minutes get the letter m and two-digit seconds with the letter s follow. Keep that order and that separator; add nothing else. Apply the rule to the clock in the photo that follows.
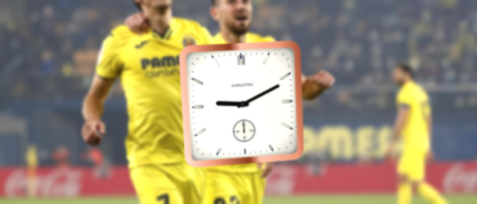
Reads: 9h11
